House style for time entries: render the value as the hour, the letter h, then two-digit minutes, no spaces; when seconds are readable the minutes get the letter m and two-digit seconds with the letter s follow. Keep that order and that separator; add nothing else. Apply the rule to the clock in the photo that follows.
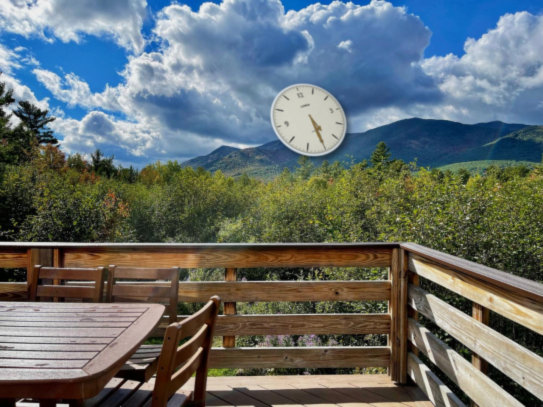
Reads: 5h30
